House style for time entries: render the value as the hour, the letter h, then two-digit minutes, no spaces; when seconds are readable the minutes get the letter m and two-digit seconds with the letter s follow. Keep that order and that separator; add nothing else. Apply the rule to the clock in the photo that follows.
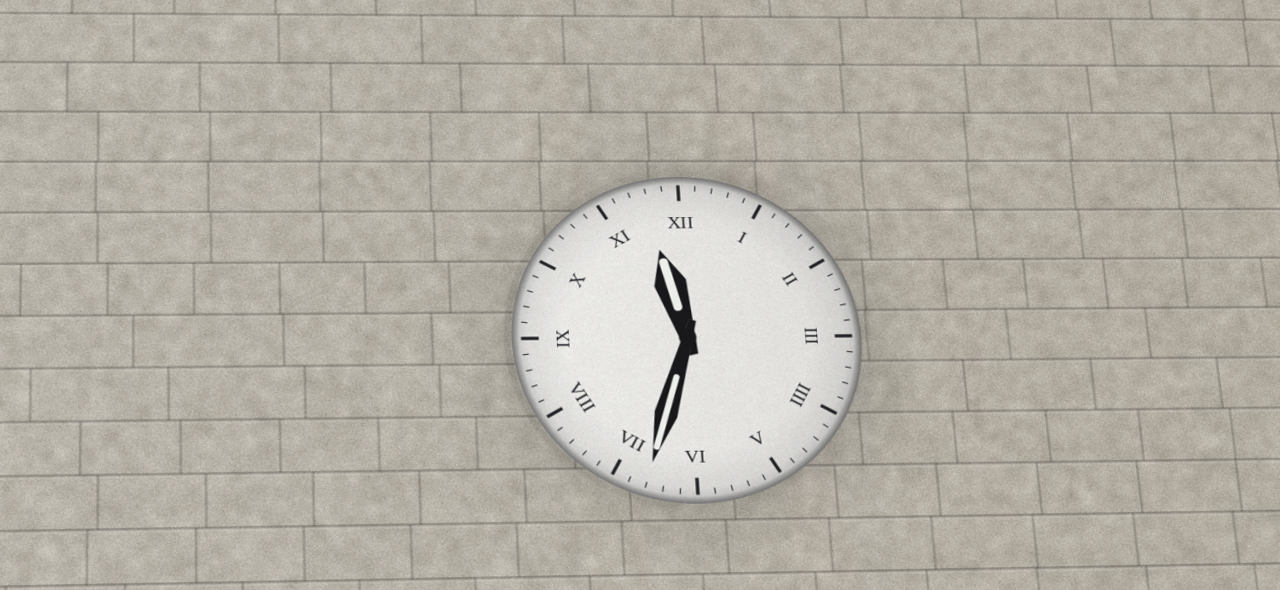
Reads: 11h33
